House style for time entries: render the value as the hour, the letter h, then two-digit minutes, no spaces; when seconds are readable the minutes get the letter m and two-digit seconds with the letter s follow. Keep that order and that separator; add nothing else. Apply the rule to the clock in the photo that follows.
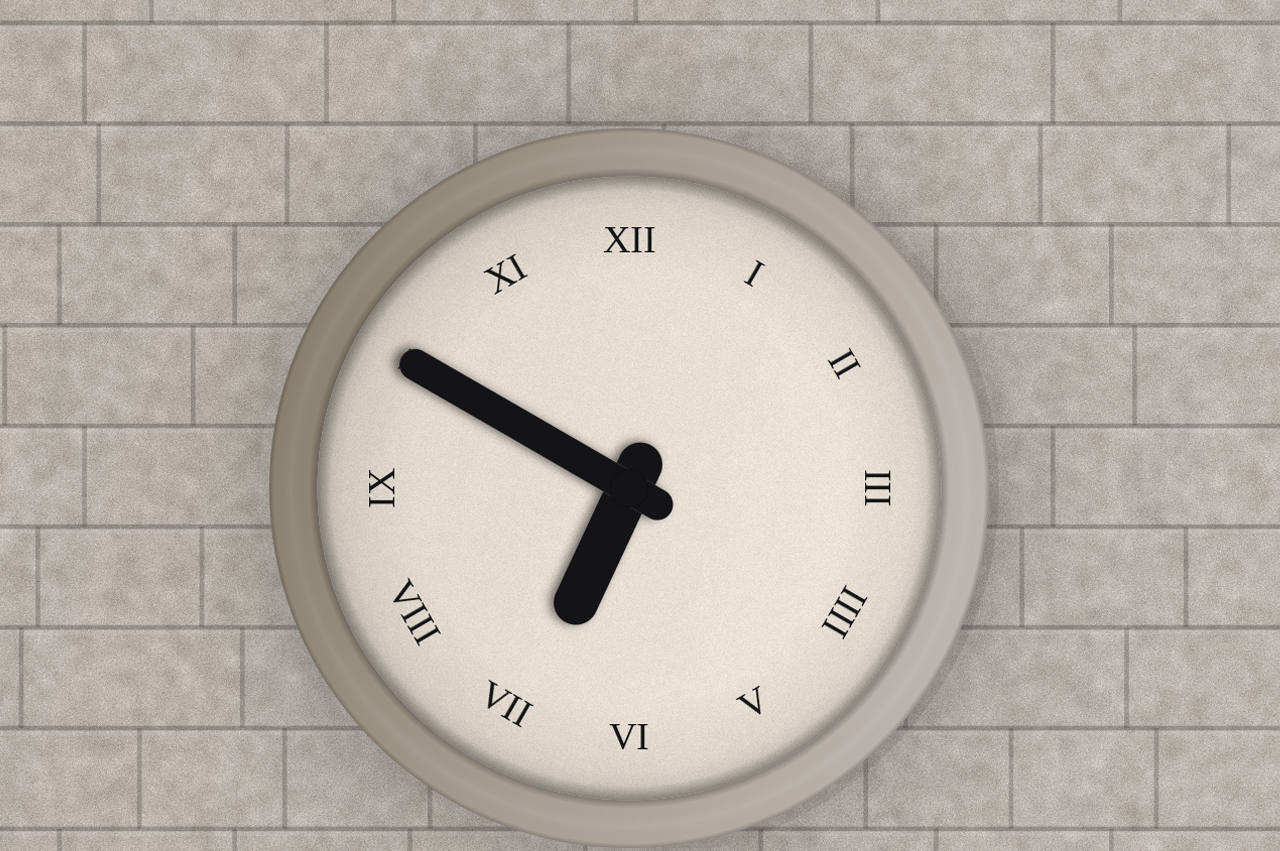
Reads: 6h50
